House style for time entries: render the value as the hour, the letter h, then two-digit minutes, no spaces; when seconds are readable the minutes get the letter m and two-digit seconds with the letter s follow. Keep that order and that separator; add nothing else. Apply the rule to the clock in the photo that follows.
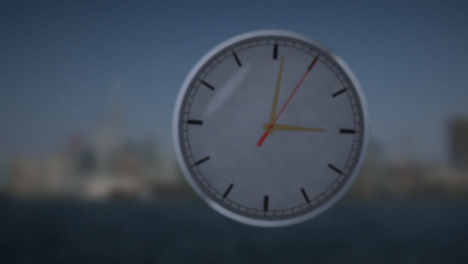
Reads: 3h01m05s
